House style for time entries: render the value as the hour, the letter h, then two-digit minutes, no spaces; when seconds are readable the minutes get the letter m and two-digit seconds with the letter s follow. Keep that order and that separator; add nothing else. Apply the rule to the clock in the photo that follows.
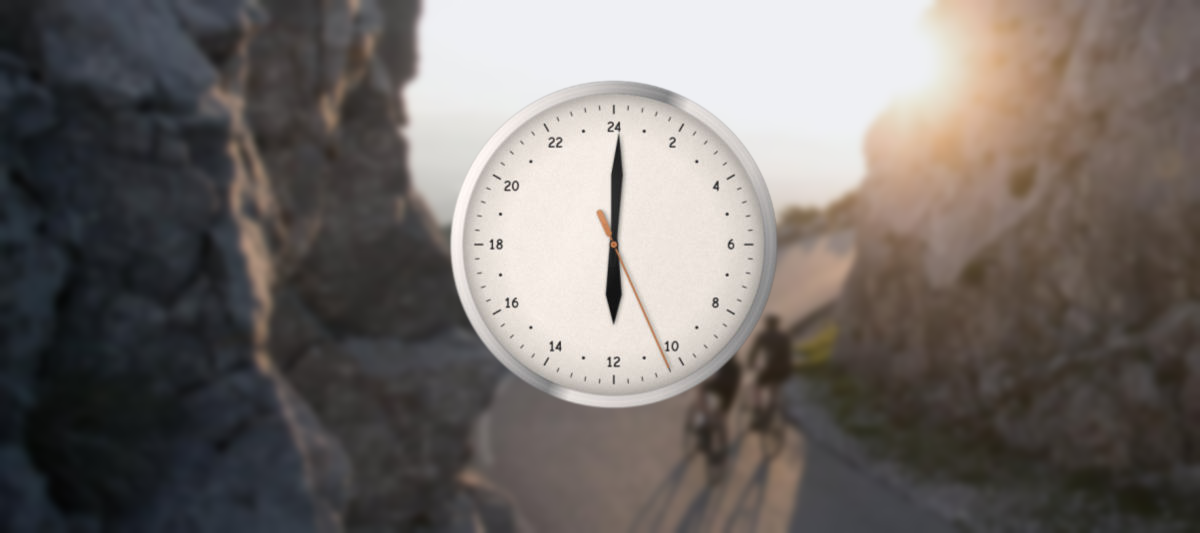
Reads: 12h00m26s
